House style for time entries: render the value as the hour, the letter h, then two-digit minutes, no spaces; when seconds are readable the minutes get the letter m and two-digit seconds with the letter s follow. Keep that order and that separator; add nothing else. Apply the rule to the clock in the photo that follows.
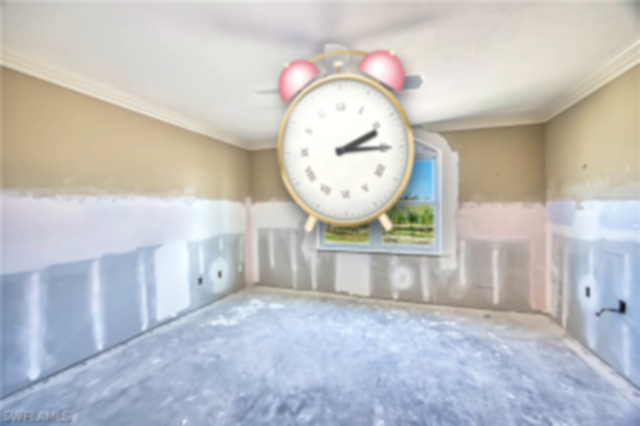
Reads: 2h15
